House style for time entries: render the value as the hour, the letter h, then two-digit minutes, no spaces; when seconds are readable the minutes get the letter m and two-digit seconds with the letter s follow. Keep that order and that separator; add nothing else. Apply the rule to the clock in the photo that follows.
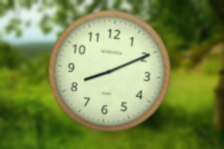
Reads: 8h10
